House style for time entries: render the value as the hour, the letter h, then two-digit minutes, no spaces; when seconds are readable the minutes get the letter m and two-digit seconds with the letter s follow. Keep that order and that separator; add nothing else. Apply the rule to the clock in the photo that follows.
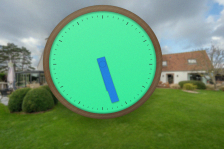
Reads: 5h27
